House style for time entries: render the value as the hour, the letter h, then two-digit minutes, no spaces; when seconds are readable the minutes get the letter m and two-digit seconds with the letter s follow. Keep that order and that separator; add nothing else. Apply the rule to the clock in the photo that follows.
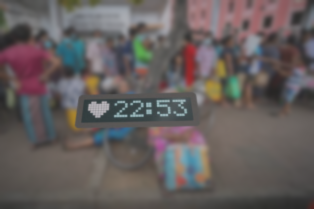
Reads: 22h53
